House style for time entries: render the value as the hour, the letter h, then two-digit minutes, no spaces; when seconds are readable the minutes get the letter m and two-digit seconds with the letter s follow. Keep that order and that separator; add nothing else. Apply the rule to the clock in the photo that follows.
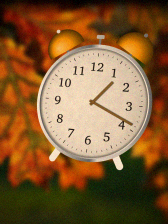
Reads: 1h19
